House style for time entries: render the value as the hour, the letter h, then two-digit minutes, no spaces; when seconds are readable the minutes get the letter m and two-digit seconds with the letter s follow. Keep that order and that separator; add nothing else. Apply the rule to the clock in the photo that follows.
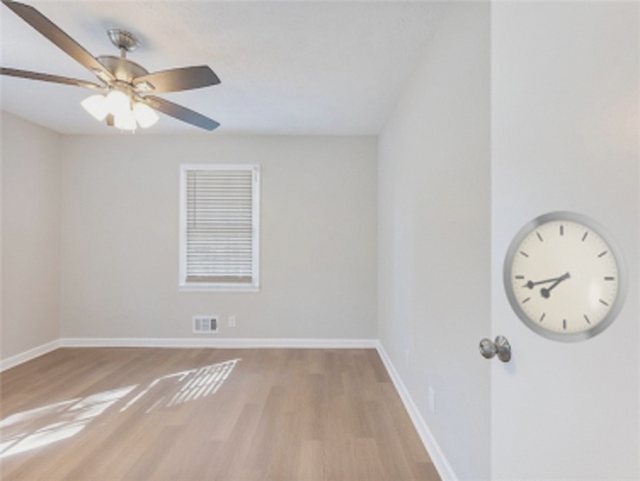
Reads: 7h43
